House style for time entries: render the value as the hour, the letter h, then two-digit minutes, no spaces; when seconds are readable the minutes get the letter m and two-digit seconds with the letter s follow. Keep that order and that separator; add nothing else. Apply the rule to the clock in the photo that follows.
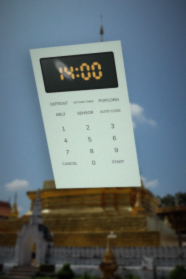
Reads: 14h00
